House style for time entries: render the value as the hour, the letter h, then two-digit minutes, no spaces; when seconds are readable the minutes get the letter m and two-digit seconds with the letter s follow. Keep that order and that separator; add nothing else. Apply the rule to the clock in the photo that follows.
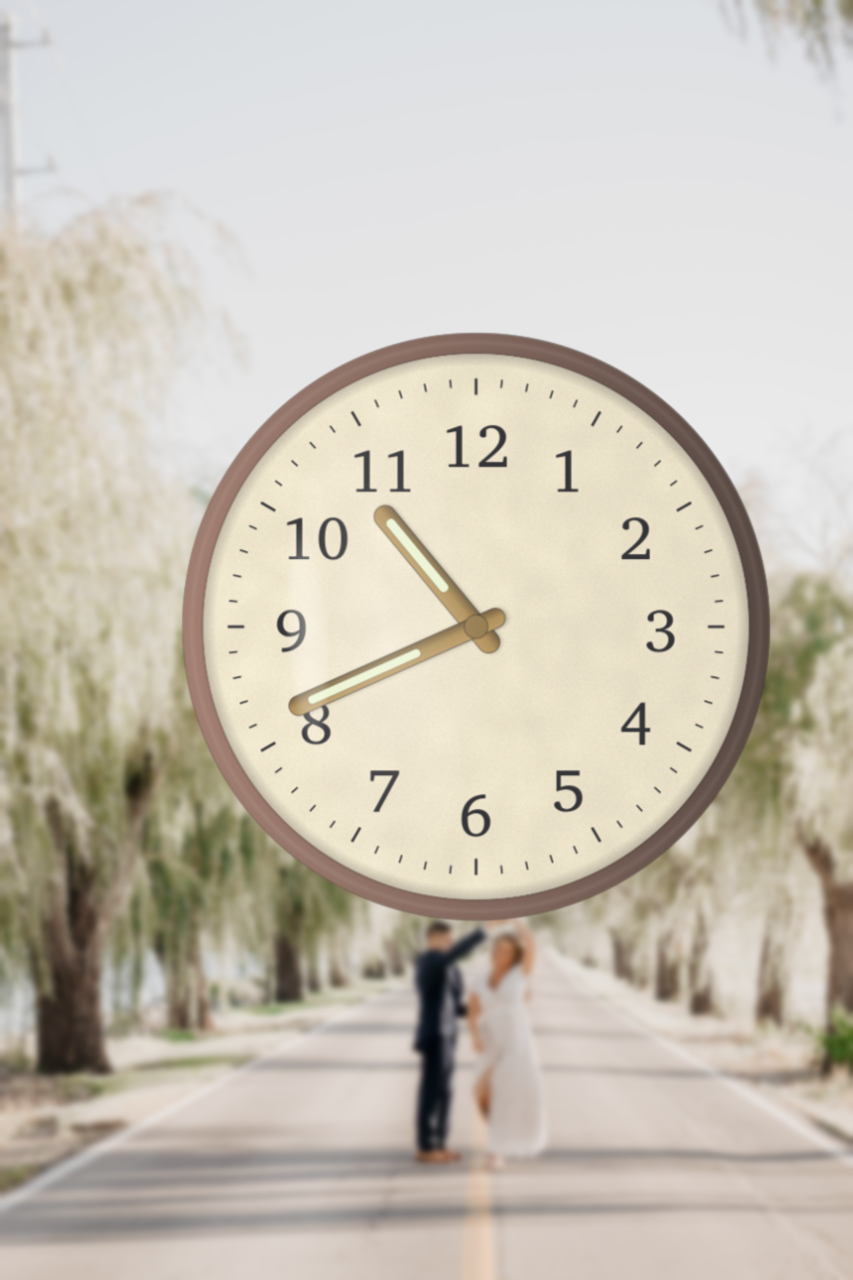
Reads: 10h41
